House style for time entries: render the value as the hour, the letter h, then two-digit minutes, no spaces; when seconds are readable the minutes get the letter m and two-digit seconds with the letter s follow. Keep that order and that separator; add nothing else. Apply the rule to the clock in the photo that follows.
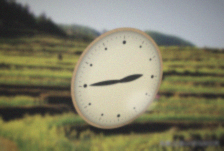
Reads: 2h45
